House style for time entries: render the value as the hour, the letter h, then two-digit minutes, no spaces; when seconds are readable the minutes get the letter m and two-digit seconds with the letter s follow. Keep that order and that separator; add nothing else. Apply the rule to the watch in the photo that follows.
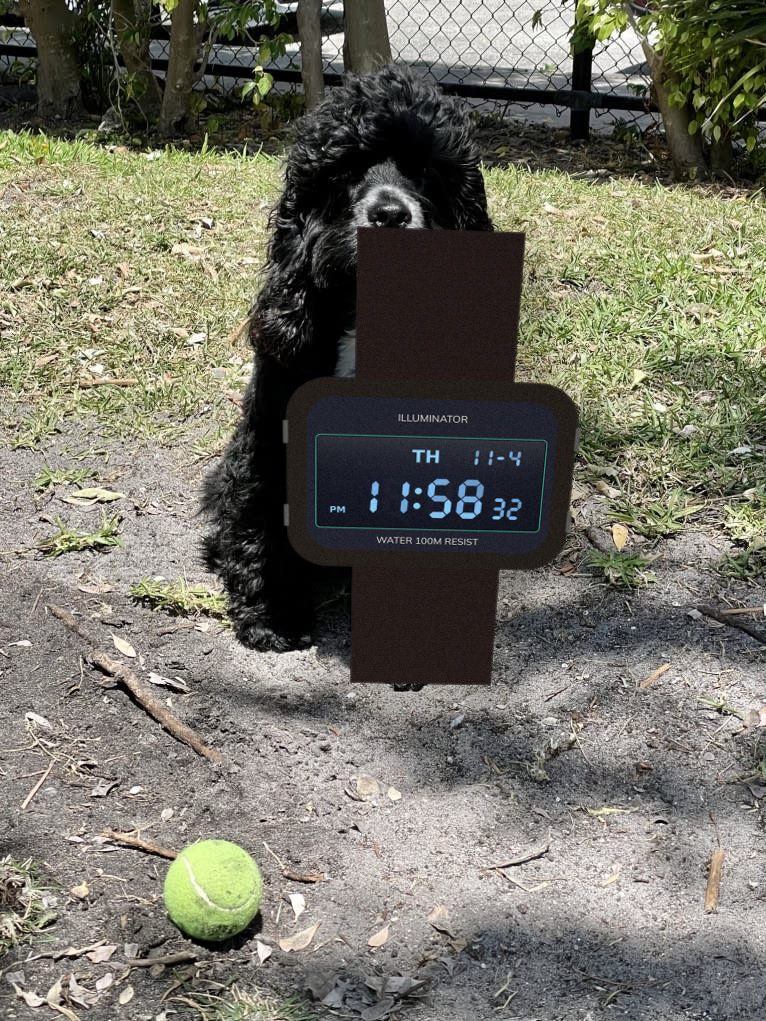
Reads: 11h58m32s
